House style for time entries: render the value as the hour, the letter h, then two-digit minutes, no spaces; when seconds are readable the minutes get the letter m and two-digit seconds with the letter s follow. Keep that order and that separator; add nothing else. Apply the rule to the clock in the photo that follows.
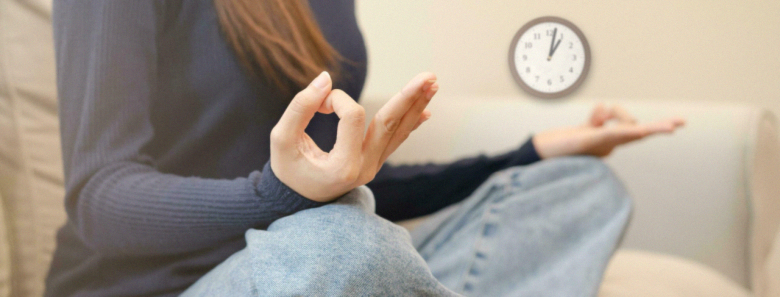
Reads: 1h02
